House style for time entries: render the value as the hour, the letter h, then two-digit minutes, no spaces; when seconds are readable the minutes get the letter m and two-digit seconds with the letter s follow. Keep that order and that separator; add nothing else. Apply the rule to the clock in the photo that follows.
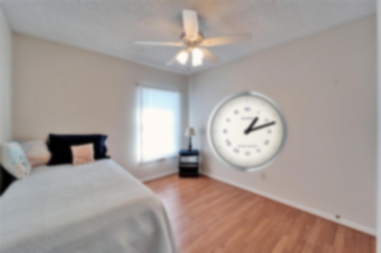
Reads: 1h12
